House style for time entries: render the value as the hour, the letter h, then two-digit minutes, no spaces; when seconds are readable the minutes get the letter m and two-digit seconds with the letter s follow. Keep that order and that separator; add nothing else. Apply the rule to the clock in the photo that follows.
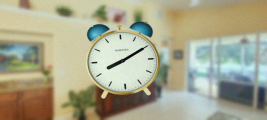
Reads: 8h10
